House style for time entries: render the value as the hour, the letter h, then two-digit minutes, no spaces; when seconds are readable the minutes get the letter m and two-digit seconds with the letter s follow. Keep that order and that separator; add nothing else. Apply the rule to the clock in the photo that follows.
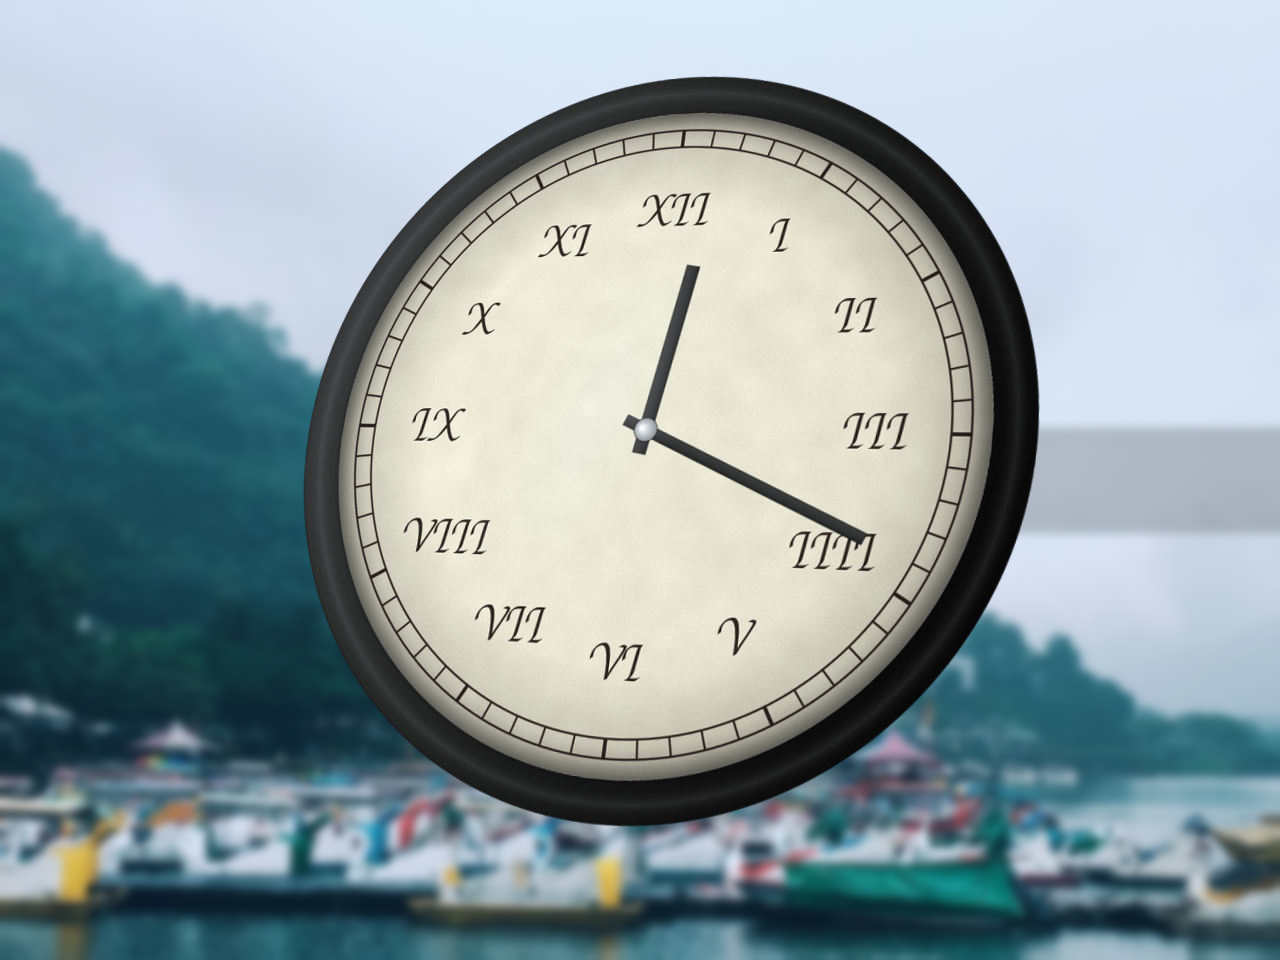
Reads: 12h19
